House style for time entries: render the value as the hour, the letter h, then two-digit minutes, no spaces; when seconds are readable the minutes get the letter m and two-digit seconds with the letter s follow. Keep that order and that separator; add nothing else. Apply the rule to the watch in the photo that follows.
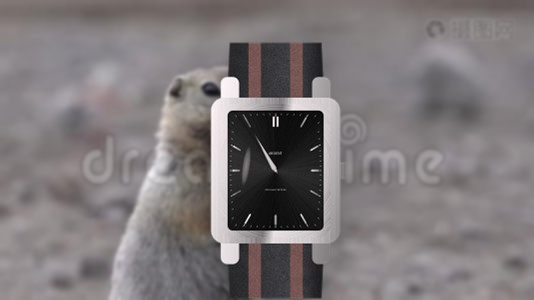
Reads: 10h55
